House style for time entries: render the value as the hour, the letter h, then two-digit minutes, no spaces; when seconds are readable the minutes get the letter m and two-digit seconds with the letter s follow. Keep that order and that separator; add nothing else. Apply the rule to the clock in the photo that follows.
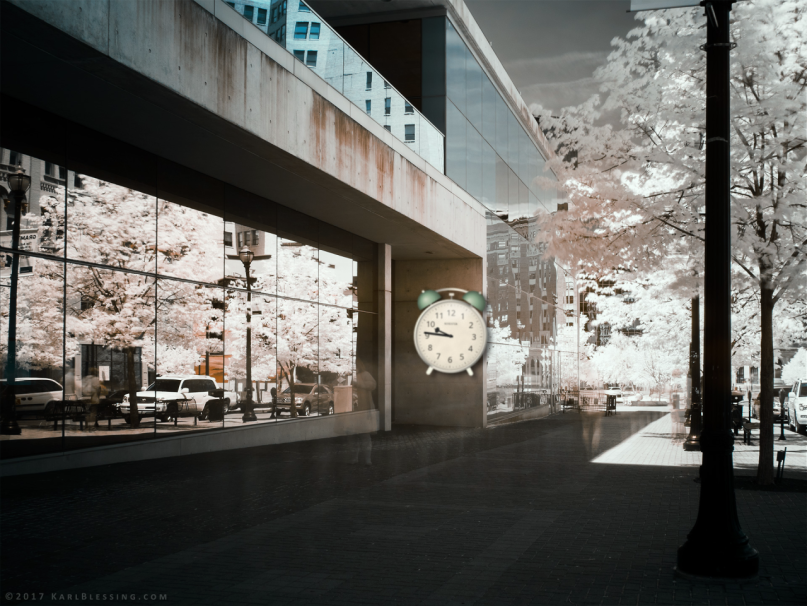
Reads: 9h46
